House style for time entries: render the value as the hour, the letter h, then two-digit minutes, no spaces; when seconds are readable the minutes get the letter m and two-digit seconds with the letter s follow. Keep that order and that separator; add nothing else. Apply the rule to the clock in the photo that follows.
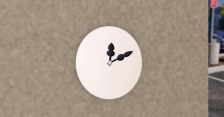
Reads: 12h11
